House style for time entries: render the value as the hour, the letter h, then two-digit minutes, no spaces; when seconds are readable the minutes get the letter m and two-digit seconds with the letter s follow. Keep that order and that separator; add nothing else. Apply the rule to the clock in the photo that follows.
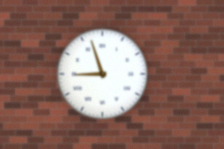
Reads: 8h57
